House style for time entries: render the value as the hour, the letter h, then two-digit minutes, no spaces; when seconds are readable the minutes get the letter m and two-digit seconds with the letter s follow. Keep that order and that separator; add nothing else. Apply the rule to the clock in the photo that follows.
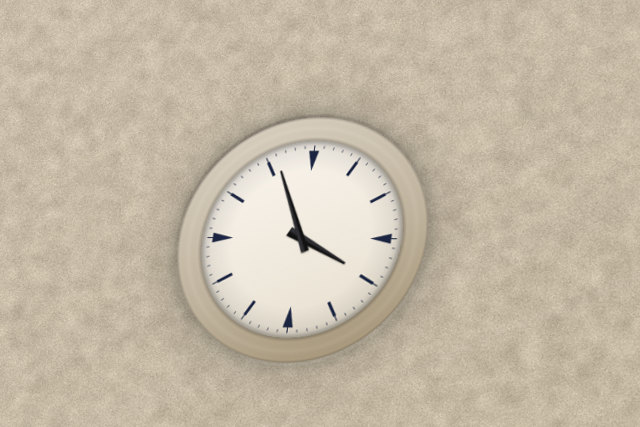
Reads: 3h56
